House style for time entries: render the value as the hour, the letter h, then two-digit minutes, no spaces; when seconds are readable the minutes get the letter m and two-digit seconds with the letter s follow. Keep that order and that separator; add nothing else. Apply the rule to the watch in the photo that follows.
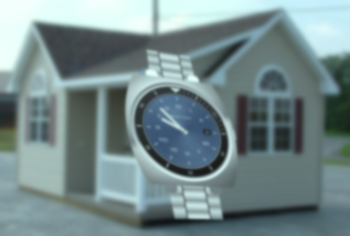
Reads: 9h53
